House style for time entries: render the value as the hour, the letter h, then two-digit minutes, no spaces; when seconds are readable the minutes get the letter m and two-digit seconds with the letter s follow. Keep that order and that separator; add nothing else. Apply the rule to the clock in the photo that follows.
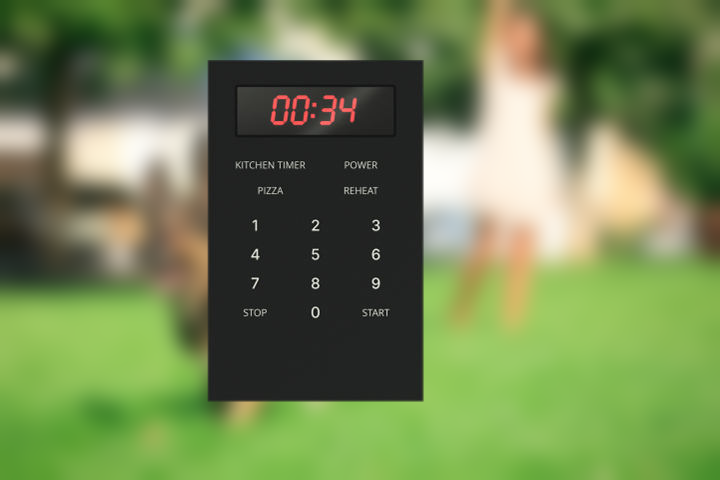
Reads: 0h34
